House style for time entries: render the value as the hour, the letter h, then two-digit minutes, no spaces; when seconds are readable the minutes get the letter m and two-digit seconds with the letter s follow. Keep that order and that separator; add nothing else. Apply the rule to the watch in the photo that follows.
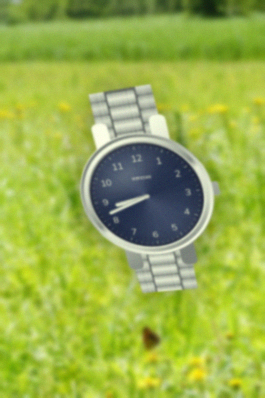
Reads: 8h42
